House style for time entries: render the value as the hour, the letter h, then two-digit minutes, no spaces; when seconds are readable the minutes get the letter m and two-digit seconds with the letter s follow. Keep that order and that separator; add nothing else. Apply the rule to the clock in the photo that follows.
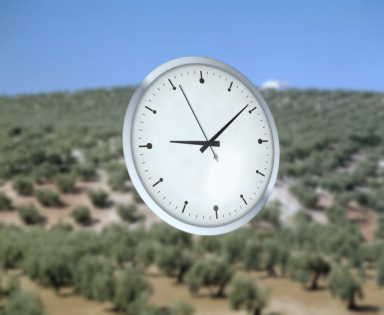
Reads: 9h08m56s
